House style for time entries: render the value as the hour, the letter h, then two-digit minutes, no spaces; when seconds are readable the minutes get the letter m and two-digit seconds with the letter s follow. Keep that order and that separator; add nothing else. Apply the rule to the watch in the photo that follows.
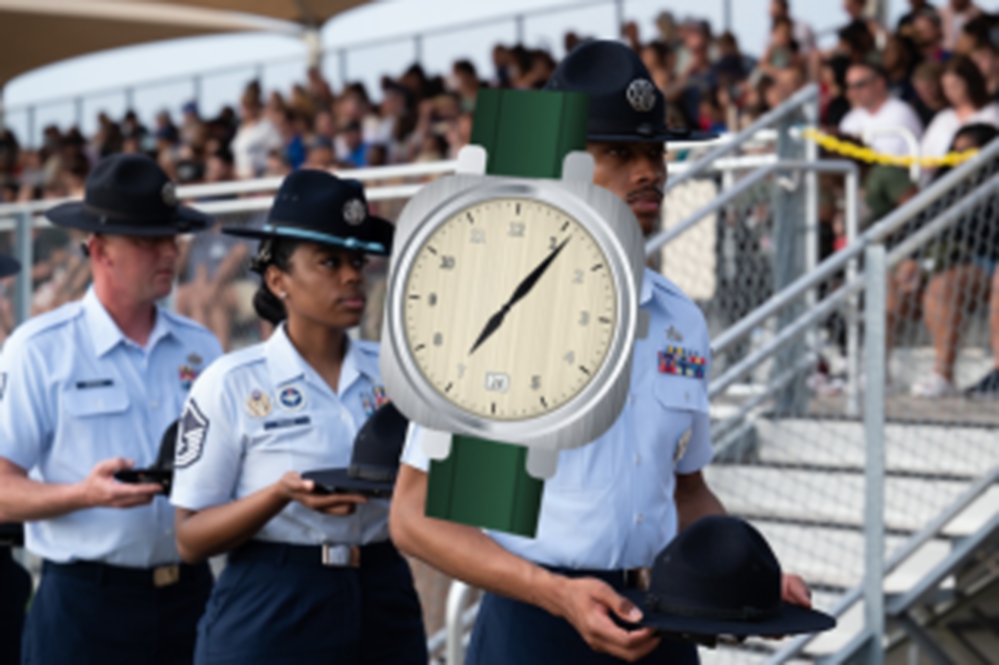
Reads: 7h06
